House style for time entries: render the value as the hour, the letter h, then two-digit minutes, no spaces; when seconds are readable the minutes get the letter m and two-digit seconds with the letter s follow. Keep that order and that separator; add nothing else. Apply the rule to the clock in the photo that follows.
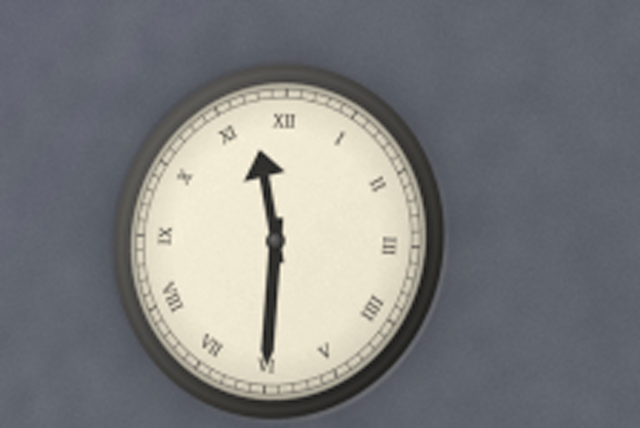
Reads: 11h30
